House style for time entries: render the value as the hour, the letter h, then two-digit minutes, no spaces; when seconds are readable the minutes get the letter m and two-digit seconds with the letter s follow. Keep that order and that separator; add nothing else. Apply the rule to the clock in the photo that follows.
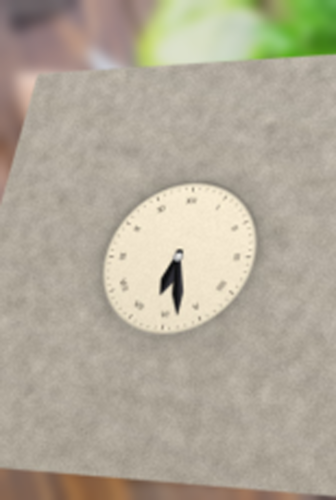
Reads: 6h28
